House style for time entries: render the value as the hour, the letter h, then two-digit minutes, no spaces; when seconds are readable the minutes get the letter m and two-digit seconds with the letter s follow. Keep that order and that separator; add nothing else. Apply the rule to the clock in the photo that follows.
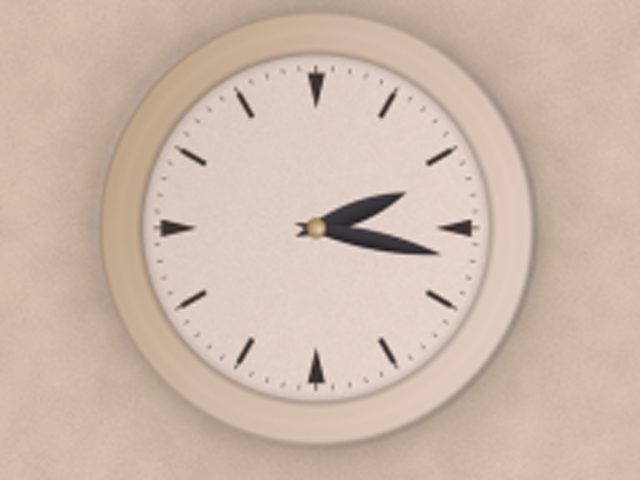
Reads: 2h17
